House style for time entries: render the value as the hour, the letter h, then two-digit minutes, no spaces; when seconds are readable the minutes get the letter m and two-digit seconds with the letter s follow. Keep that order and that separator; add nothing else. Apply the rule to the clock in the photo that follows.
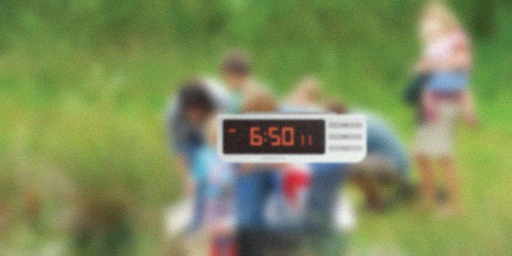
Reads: 6h50
